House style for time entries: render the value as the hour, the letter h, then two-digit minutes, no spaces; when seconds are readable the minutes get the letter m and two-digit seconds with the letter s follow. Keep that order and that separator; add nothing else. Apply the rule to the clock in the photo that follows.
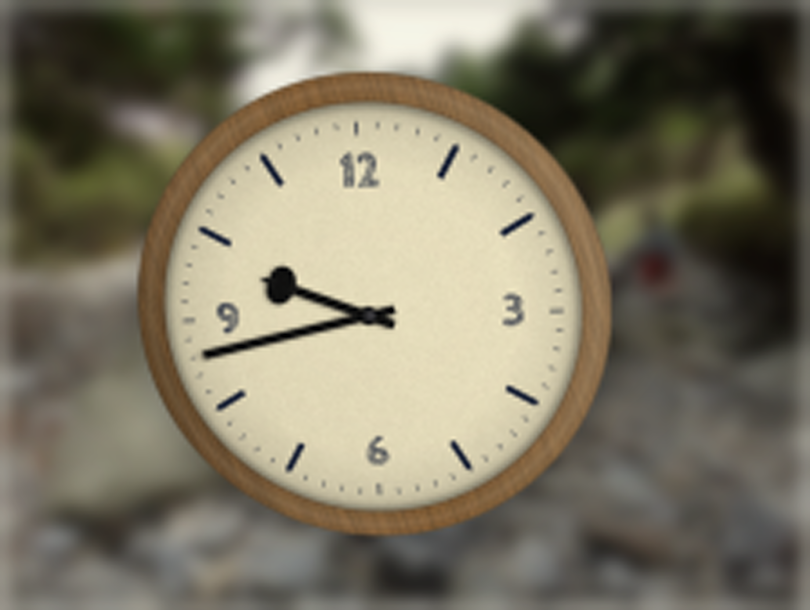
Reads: 9h43
